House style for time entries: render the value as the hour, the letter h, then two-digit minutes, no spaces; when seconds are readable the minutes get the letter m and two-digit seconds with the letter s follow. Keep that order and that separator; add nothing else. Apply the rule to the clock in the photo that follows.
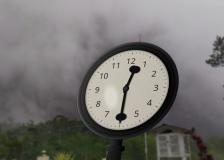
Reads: 12h30
